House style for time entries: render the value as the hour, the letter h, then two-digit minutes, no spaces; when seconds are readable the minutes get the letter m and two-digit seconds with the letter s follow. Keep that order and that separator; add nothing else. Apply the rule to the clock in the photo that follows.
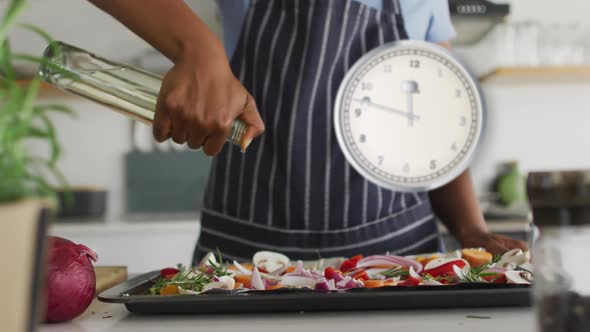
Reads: 11h47
